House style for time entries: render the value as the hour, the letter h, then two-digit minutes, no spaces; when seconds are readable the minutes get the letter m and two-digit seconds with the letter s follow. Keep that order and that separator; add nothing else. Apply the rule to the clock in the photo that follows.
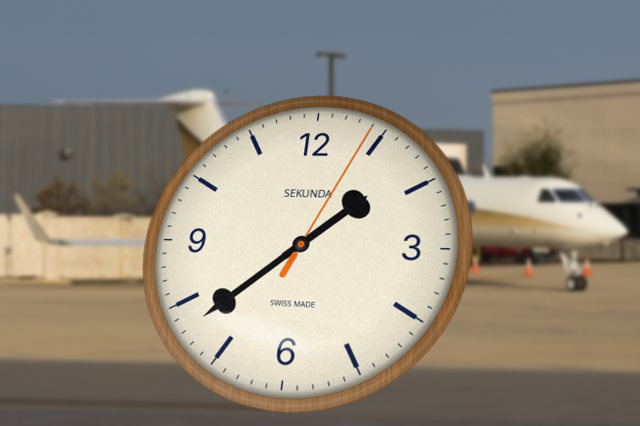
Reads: 1h38m04s
